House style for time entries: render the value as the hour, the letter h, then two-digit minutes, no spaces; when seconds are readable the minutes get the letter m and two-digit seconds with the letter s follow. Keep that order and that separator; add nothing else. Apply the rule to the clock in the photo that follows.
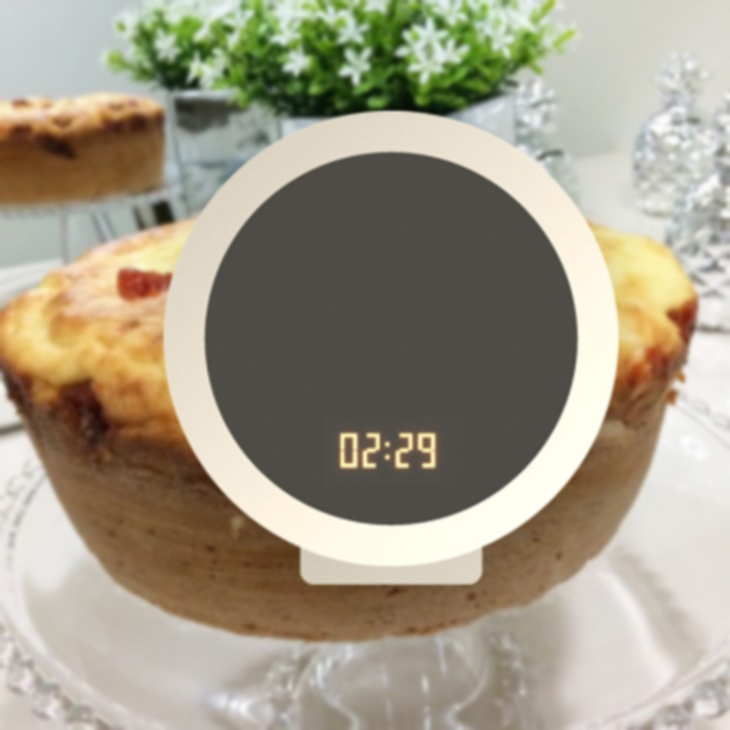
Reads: 2h29
